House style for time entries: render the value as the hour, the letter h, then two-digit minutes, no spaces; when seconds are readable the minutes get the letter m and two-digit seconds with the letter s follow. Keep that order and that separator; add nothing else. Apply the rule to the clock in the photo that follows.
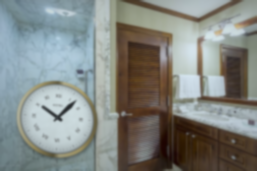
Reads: 10h07
